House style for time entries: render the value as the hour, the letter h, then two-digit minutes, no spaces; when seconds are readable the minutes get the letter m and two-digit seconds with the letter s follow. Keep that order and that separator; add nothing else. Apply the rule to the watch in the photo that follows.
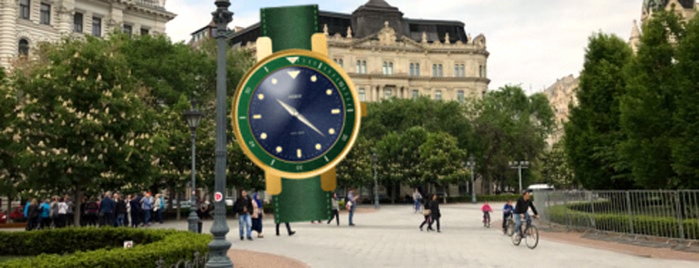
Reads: 10h22
